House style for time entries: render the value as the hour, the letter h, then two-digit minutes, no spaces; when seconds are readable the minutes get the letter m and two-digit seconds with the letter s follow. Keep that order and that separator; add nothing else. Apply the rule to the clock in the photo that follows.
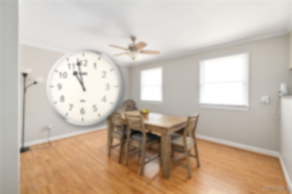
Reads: 10h58
